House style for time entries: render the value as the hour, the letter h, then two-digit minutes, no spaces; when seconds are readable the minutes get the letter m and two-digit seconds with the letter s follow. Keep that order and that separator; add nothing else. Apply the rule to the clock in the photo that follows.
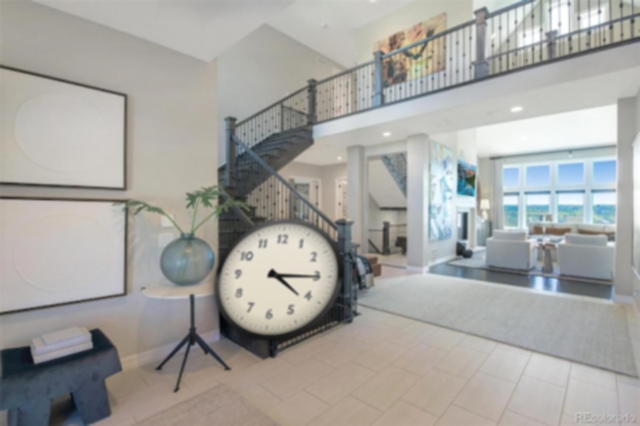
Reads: 4h15
